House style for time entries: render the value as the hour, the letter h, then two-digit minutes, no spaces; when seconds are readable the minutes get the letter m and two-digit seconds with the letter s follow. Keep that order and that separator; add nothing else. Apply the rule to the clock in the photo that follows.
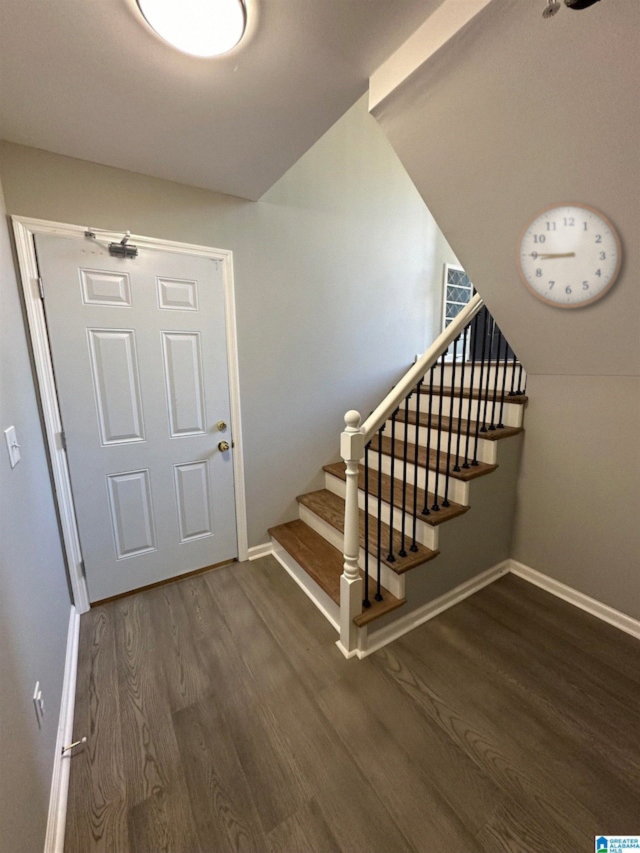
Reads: 8h45
